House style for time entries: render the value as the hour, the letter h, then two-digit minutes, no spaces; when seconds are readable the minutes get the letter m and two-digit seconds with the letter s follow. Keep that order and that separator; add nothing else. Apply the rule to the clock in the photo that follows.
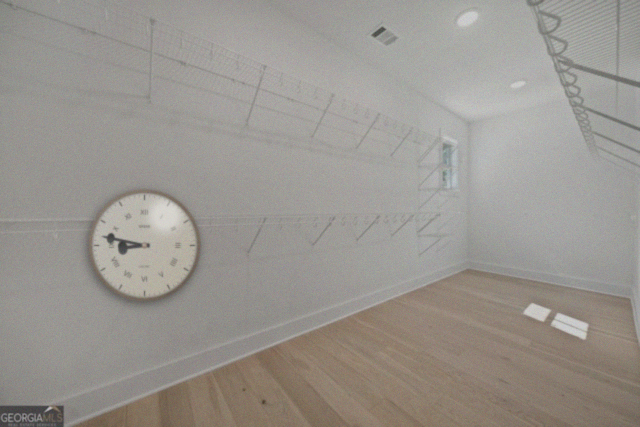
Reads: 8h47
